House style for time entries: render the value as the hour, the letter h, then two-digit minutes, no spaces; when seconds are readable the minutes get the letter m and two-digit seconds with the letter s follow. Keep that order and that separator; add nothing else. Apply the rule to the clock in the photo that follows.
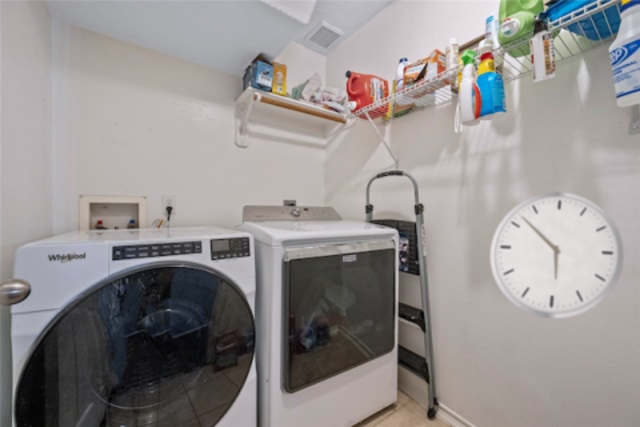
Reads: 5h52
